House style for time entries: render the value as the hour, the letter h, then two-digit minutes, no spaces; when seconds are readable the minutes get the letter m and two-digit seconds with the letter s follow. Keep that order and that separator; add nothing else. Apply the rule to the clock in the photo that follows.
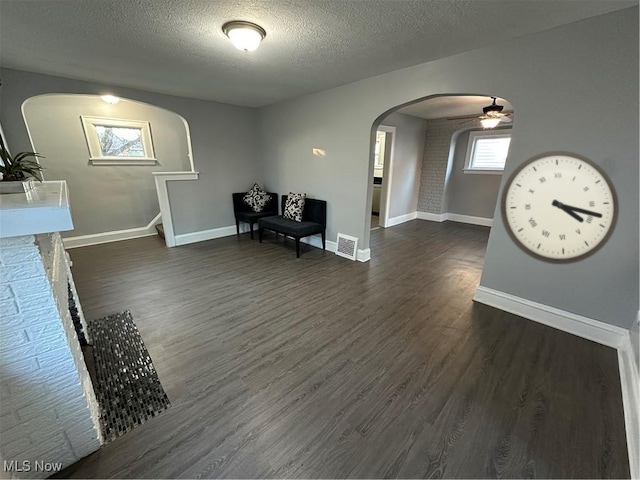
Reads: 4h18
